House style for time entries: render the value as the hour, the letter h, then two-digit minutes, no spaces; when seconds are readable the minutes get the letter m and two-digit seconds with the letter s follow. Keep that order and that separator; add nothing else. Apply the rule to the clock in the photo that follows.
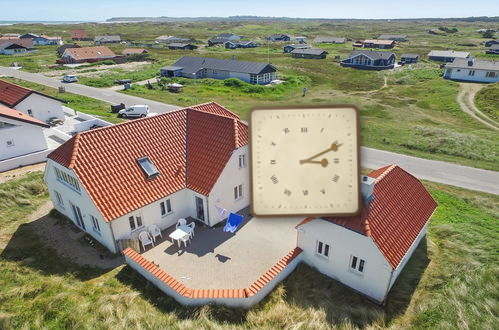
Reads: 3h11
